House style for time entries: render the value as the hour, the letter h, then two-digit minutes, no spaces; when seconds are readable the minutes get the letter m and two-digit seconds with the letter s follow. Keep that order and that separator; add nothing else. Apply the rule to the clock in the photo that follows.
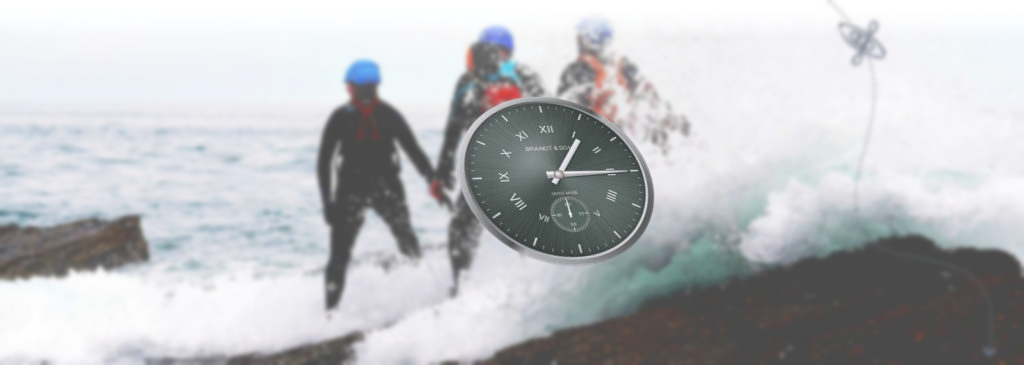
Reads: 1h15
